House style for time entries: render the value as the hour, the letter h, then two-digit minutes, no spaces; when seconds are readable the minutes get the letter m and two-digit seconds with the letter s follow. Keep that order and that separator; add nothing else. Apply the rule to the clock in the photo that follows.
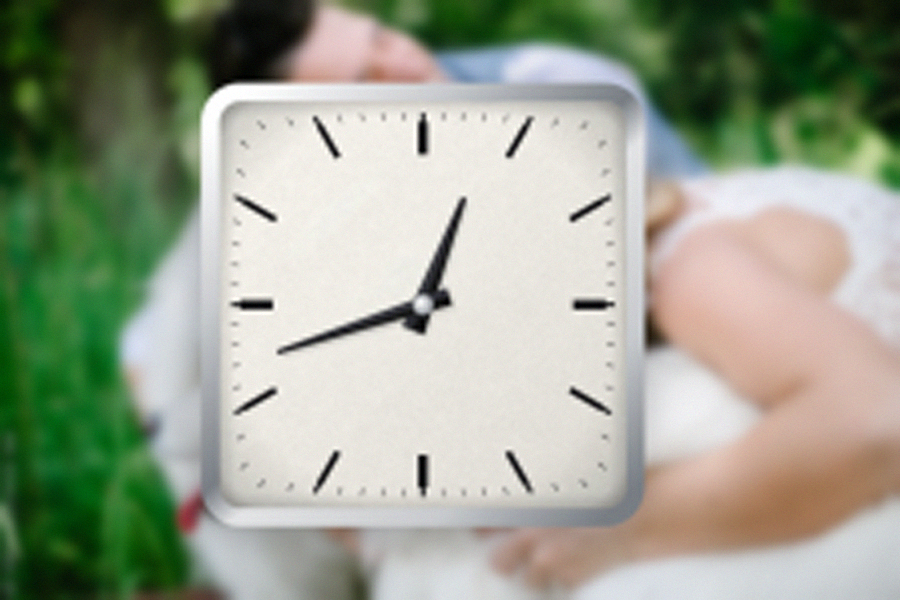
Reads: 12h42
